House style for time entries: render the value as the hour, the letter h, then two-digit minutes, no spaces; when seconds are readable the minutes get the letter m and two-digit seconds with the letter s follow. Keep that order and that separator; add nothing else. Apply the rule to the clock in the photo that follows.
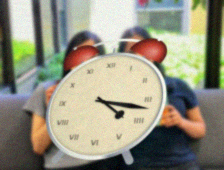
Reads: 4h17
